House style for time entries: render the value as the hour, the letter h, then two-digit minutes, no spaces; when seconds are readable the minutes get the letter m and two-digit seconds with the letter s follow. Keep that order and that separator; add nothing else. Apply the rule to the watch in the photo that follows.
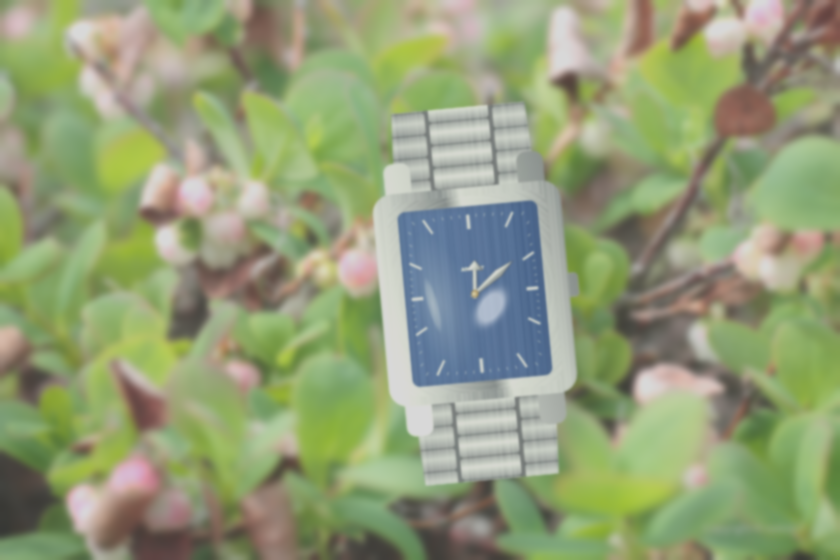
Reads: 12h09
